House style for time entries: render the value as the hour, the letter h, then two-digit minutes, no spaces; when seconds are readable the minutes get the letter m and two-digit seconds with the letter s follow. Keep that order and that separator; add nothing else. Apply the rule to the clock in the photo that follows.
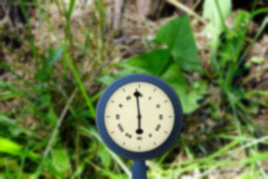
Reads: 5h59
